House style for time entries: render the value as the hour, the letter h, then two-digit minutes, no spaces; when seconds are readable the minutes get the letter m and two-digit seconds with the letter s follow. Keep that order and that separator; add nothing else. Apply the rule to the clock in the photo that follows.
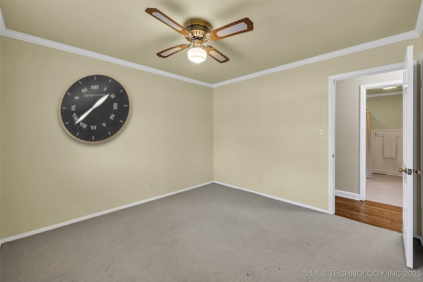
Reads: 1h38
